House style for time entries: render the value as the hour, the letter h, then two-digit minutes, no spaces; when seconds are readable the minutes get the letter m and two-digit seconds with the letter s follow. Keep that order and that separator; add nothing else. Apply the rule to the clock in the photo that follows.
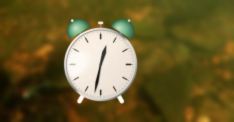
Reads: 12h32
